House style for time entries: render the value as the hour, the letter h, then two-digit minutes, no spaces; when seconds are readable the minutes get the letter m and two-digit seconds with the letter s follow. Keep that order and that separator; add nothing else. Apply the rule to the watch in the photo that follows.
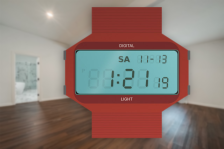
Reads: 1h21m19s
